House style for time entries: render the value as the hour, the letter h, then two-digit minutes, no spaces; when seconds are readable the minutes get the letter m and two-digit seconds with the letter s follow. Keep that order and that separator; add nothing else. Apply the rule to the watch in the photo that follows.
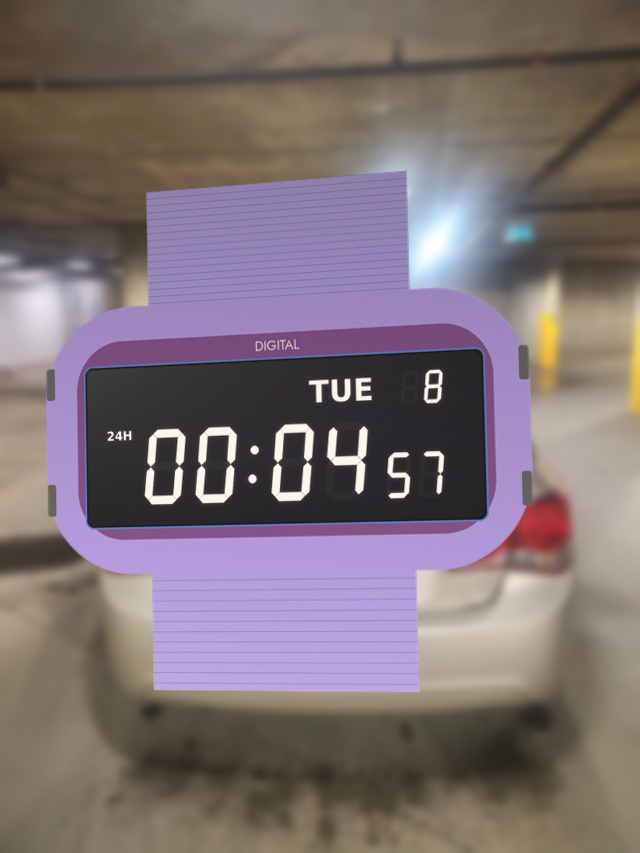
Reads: 0h04m57s
